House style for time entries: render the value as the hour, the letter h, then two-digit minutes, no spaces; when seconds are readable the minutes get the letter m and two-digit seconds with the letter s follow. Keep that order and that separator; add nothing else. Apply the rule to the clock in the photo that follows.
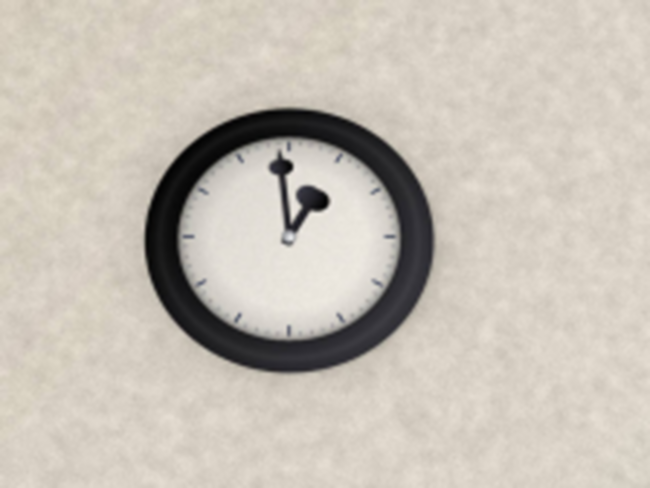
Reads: 12h59
